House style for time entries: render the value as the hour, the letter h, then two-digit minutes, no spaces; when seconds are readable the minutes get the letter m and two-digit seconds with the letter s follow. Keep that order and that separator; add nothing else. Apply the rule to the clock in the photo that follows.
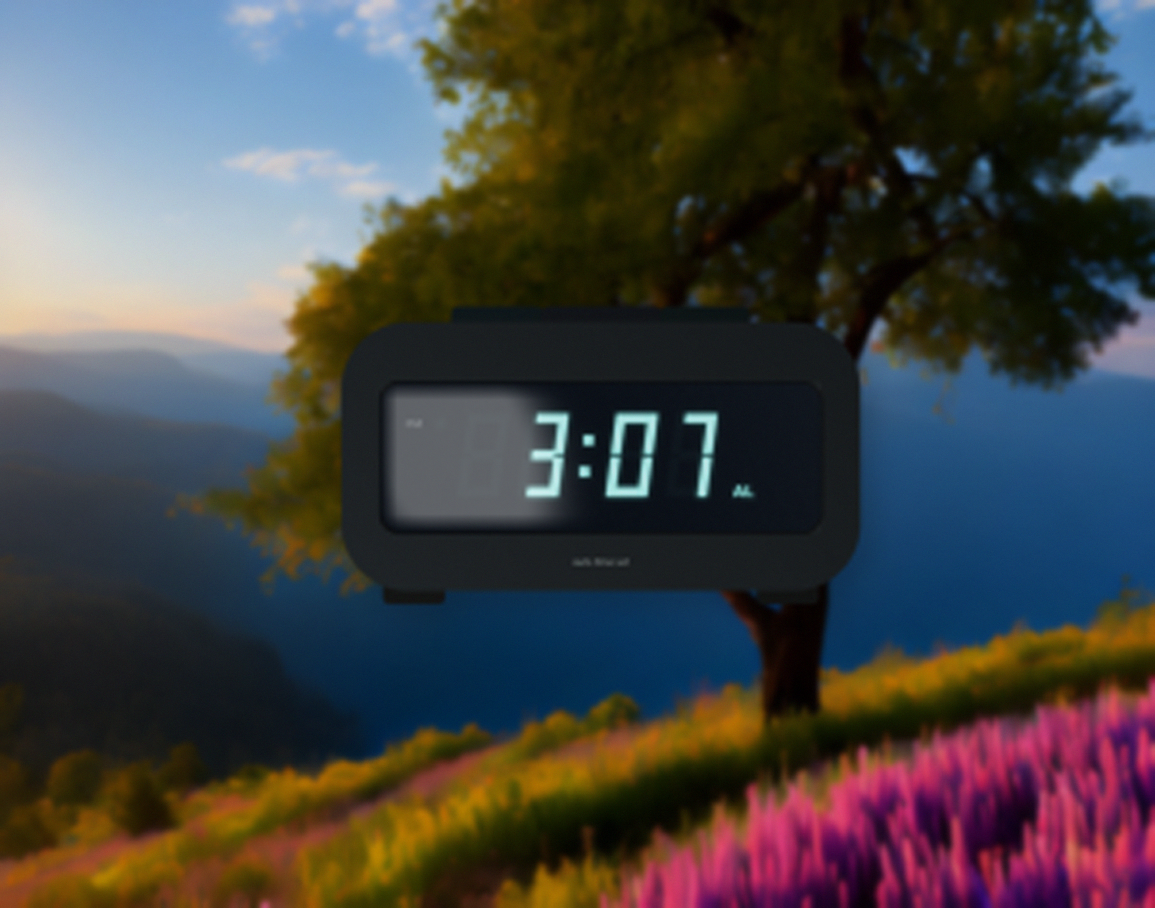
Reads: 3h07
